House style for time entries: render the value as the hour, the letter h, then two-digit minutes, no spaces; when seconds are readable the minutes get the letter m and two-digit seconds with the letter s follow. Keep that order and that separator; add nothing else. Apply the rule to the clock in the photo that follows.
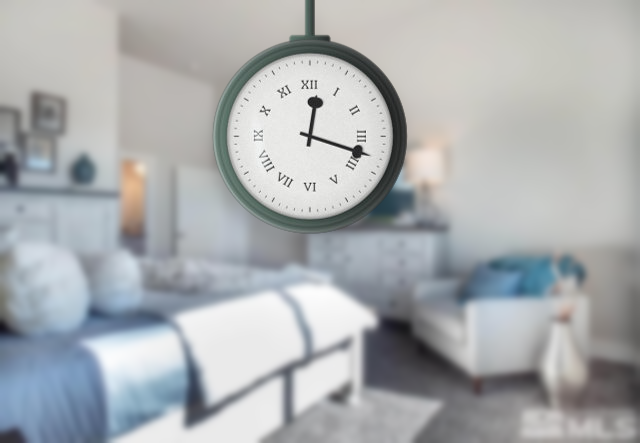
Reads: 12h18
